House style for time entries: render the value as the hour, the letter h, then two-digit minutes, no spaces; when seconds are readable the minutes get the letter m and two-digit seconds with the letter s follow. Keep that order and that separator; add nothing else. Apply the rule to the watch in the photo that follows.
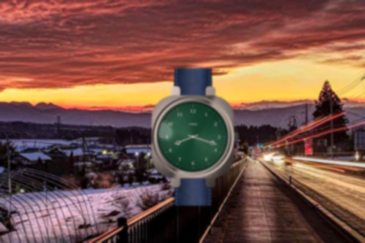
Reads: 8h18
